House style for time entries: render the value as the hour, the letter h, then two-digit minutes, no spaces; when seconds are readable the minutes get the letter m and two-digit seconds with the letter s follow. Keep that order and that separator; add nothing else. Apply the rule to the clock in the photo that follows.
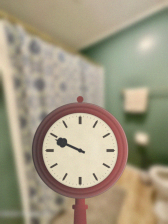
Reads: 9h49
